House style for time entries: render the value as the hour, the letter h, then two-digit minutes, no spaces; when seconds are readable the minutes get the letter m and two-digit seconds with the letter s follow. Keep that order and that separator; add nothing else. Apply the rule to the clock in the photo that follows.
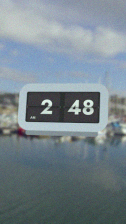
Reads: 2h48
